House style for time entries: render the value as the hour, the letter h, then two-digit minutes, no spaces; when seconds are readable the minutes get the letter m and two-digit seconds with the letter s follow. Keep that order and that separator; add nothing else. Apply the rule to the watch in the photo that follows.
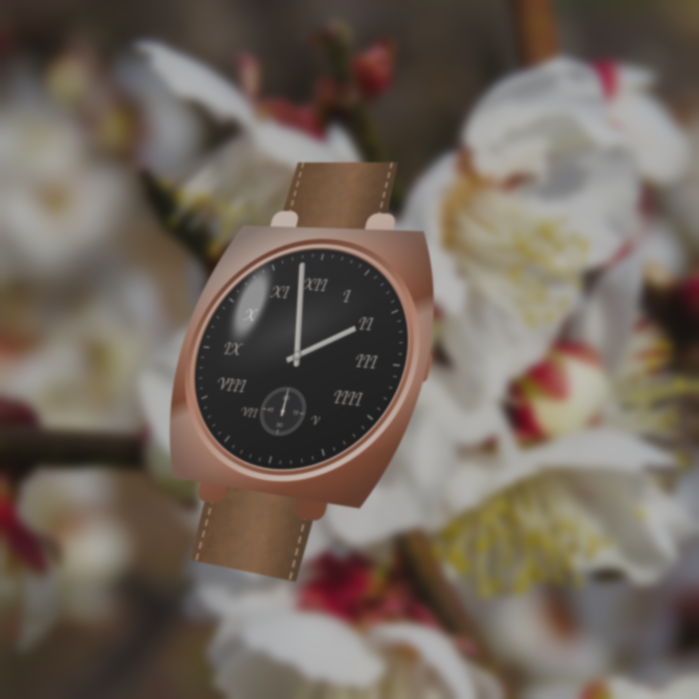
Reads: 1h58
